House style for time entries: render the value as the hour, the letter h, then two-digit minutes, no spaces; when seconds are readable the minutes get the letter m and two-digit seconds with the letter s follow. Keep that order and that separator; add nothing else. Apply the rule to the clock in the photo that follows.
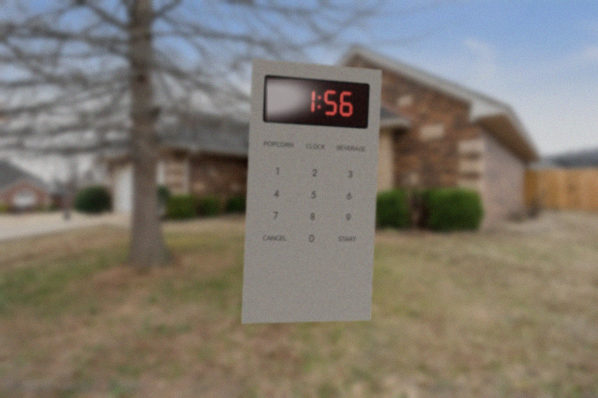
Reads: 1h56
